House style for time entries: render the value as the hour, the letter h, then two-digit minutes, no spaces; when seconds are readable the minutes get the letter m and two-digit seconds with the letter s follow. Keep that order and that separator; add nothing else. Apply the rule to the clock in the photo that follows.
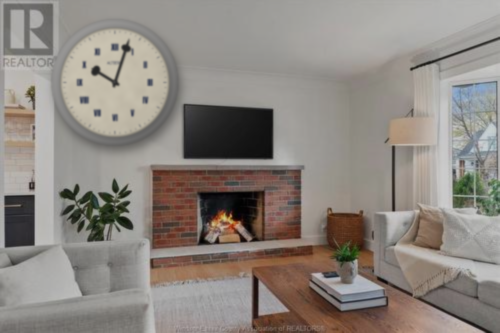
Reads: 10h03
